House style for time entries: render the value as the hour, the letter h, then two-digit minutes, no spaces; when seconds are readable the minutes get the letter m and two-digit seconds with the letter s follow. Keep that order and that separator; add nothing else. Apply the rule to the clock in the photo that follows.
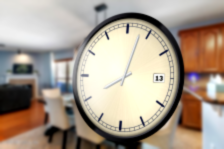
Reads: 8h03
